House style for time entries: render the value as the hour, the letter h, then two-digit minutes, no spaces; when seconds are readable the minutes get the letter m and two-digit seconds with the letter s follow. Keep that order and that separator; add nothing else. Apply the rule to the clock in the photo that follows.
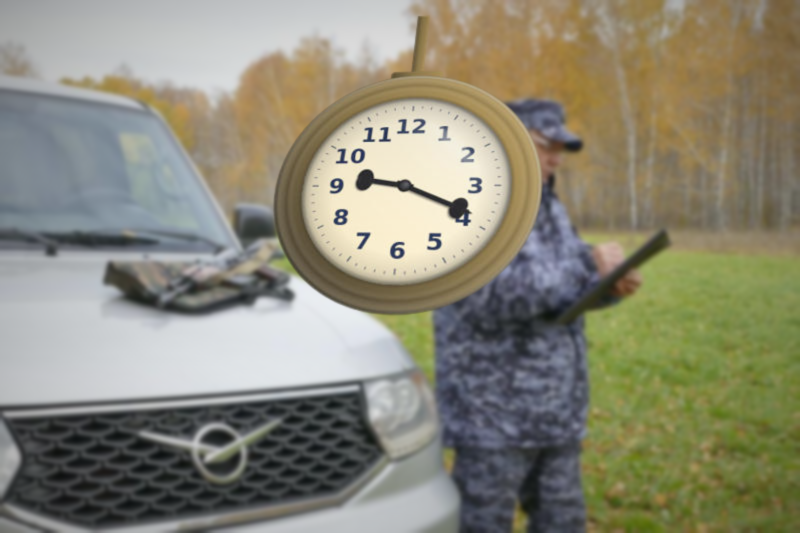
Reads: 9h19
